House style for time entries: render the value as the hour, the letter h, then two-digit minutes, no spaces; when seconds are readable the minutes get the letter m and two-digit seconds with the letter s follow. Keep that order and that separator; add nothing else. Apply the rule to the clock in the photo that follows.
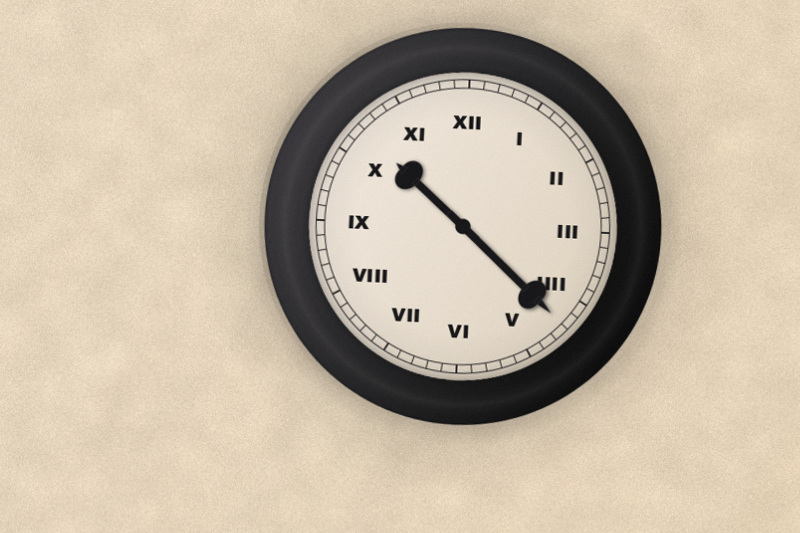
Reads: 10h22
